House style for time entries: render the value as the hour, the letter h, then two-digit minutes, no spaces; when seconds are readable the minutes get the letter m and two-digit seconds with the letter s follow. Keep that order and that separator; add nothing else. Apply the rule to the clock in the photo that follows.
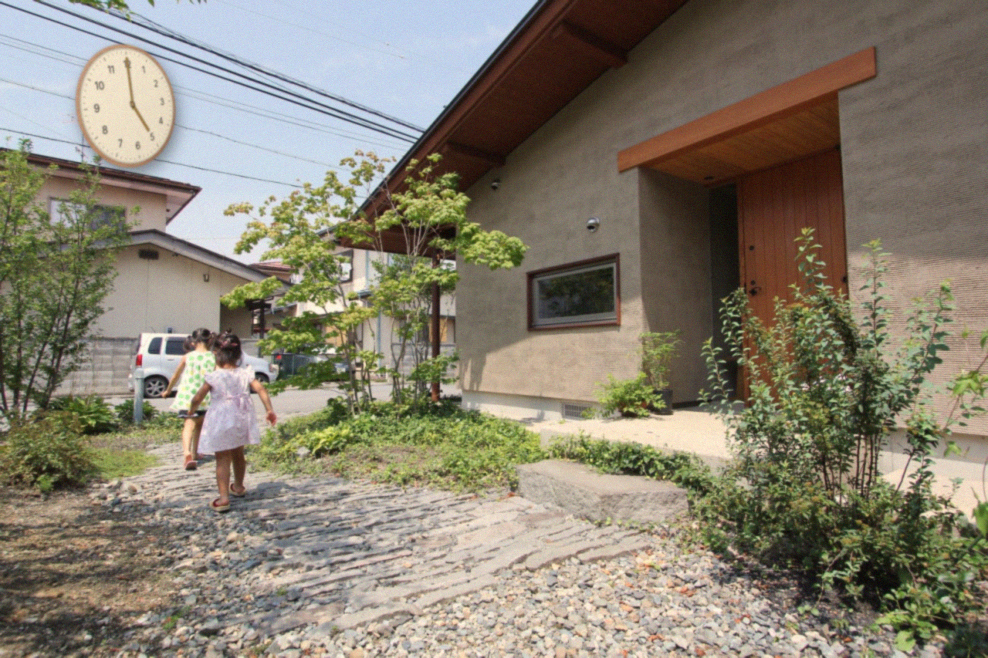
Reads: 5h00
